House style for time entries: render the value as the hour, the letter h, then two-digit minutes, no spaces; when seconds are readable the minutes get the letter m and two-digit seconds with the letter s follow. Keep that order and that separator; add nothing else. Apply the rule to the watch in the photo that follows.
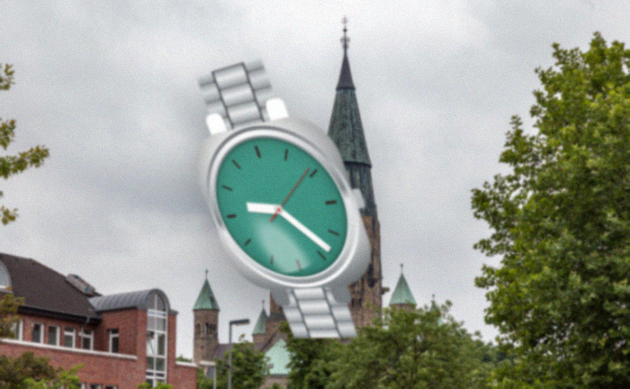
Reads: 9h23m09s
